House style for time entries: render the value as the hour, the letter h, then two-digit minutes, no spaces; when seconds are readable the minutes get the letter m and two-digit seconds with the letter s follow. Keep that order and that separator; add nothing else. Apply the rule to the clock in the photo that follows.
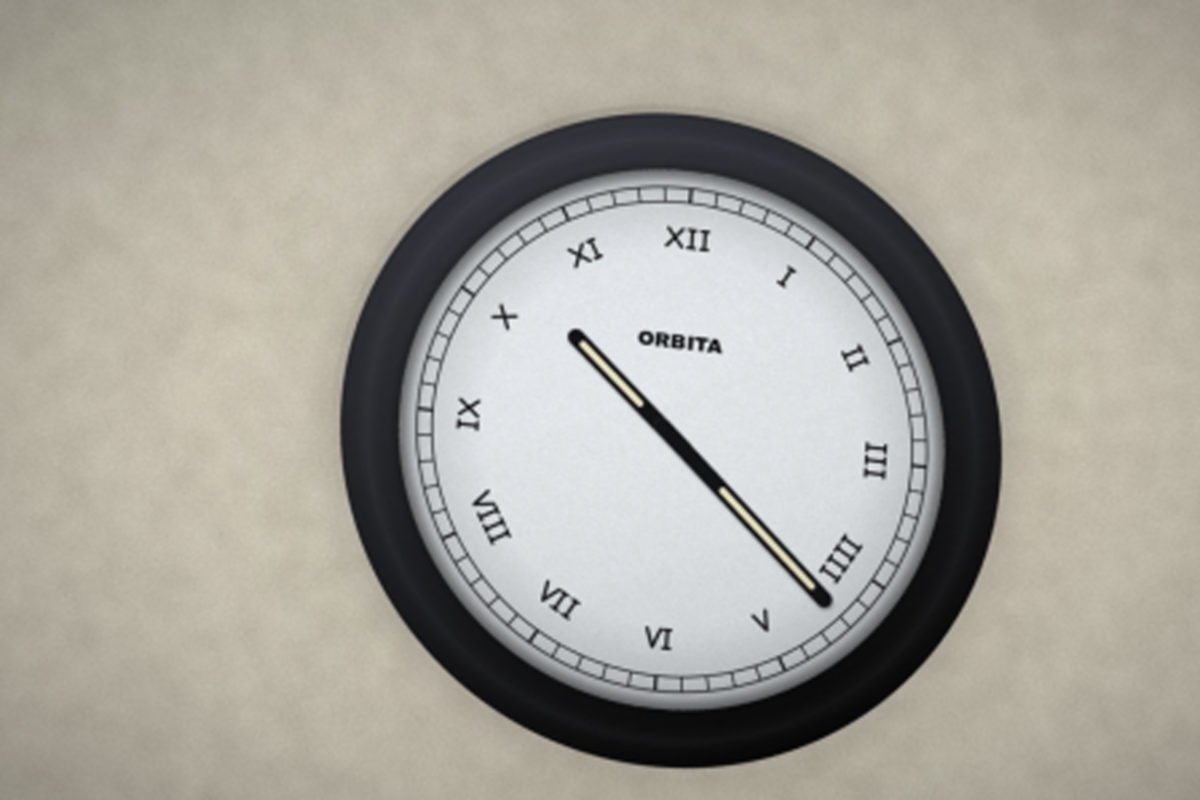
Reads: 10h22
